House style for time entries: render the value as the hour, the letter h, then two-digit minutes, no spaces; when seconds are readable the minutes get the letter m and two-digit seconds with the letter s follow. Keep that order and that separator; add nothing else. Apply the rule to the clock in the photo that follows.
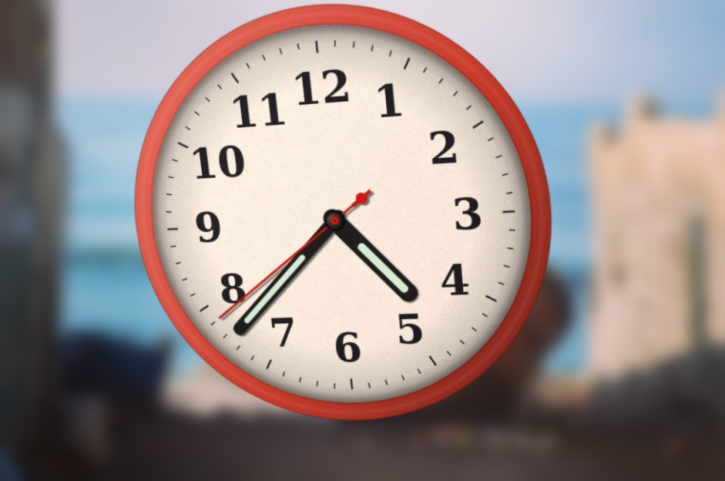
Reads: 4h37m39s
